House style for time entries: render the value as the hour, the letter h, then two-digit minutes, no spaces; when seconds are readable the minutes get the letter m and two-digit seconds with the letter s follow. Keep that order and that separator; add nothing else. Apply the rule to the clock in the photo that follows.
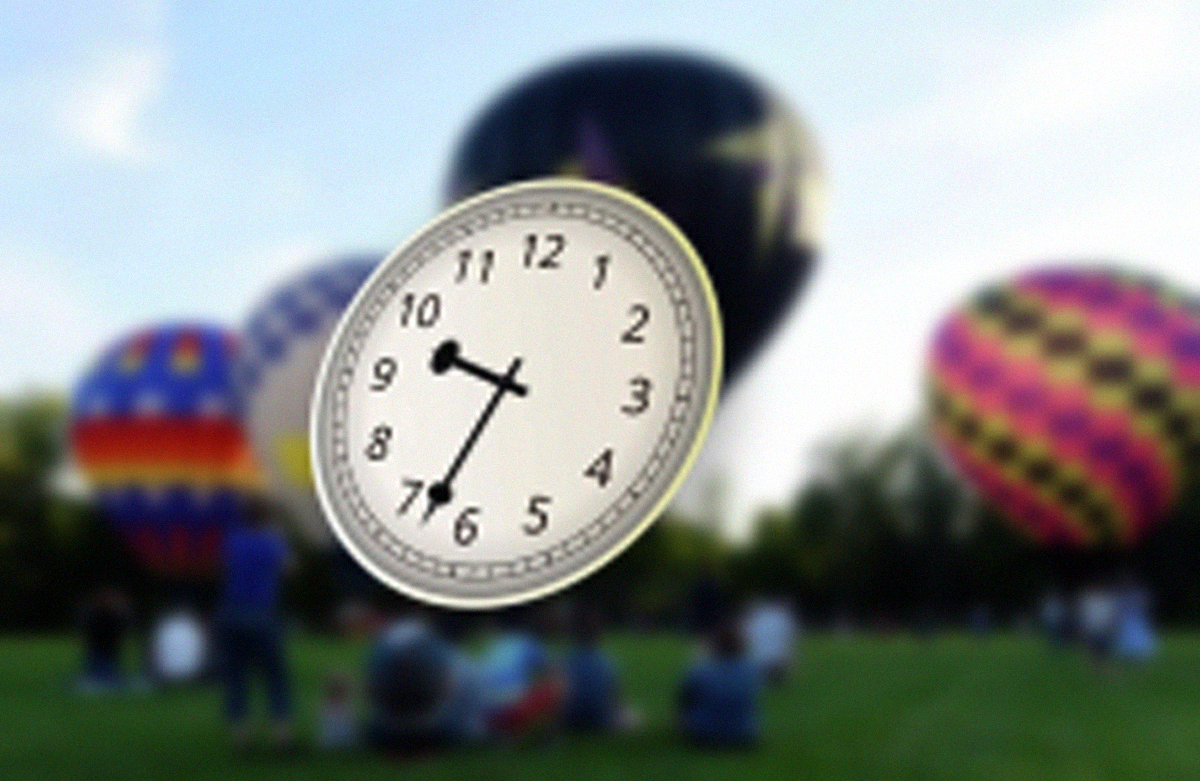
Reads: 9h33
